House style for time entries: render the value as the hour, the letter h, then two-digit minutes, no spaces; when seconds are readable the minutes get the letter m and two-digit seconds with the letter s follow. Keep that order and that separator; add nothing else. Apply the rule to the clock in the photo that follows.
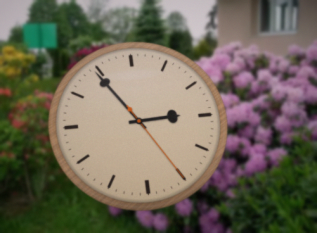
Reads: 2h54m25s
